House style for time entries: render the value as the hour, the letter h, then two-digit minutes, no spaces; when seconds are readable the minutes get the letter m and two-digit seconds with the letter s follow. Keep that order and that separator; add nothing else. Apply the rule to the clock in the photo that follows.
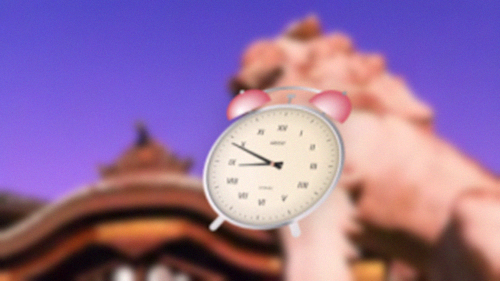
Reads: 8h49
